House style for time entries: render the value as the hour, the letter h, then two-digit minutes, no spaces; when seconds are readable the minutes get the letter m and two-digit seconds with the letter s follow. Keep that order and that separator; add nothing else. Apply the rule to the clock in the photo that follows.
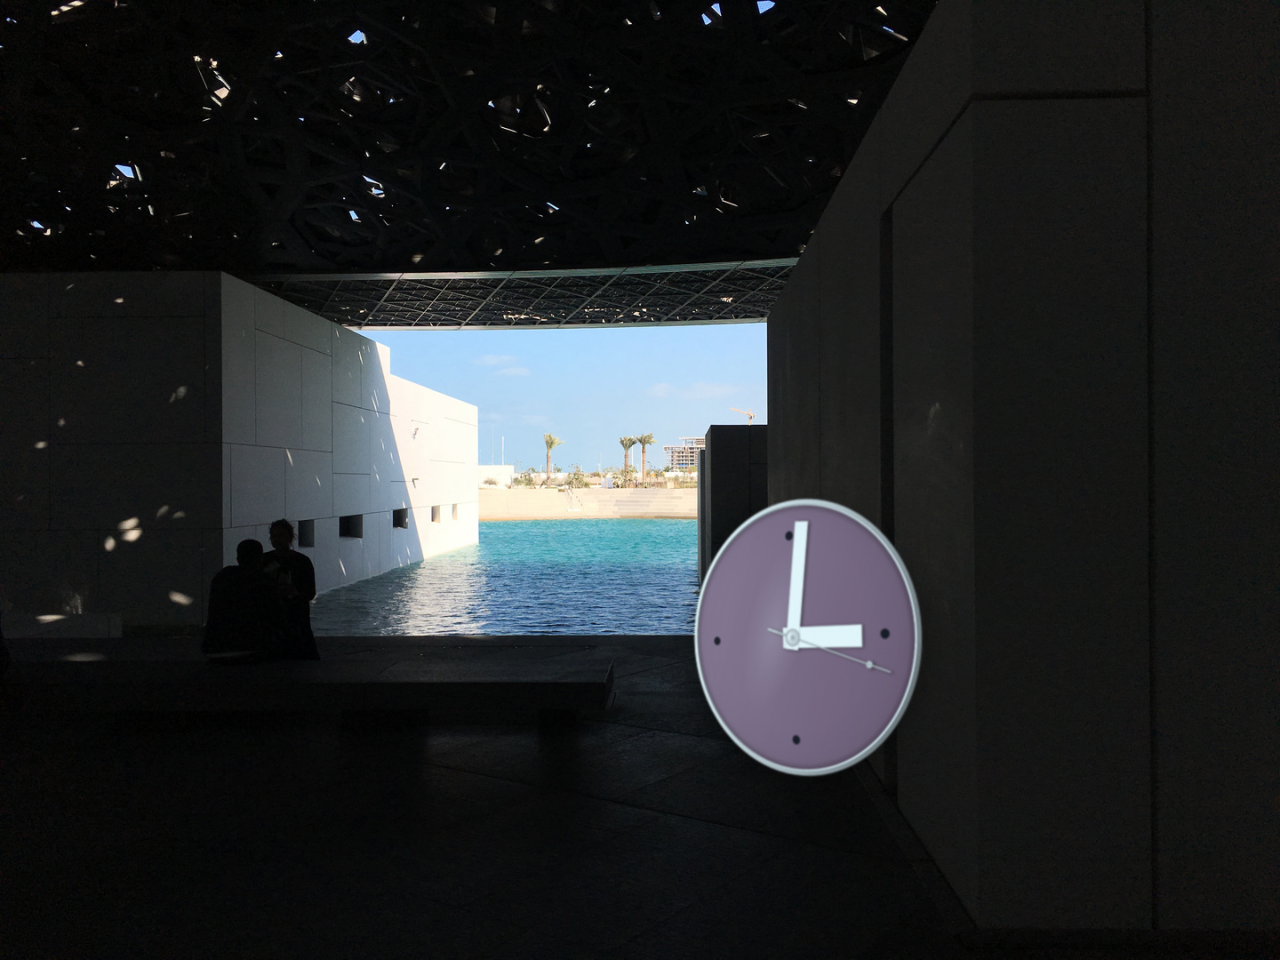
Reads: 3h01m18s
